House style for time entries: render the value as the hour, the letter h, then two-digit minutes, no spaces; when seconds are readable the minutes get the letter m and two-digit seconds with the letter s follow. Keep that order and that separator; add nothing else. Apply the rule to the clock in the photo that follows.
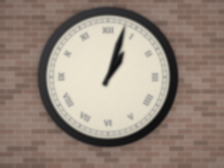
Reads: 1h03
